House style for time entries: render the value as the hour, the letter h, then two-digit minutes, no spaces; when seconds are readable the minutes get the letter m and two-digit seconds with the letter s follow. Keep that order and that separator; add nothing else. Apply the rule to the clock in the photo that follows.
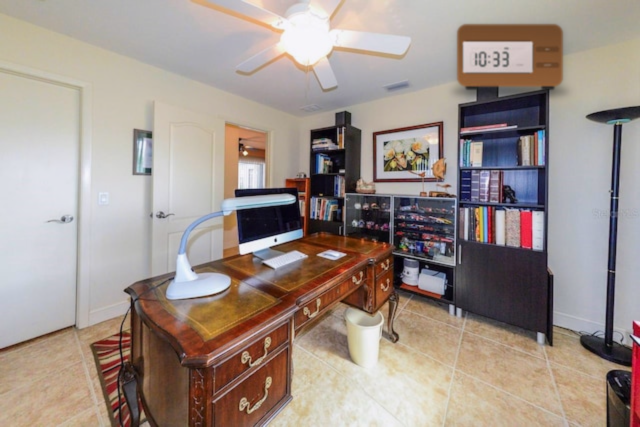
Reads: 10h33
